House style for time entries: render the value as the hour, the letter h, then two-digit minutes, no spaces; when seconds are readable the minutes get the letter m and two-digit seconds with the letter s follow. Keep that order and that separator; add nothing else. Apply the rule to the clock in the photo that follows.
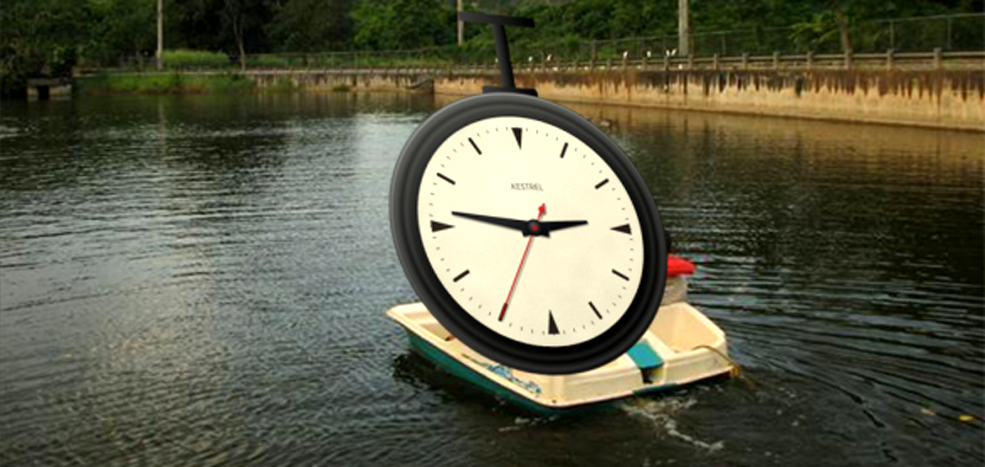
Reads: 2h46m35s
